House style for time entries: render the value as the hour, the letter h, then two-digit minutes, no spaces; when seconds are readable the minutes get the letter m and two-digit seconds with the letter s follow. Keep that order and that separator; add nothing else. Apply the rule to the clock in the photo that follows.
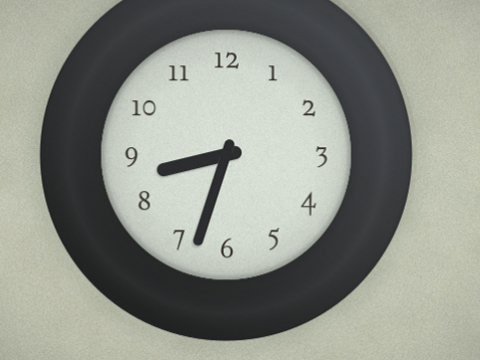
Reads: 8h33
